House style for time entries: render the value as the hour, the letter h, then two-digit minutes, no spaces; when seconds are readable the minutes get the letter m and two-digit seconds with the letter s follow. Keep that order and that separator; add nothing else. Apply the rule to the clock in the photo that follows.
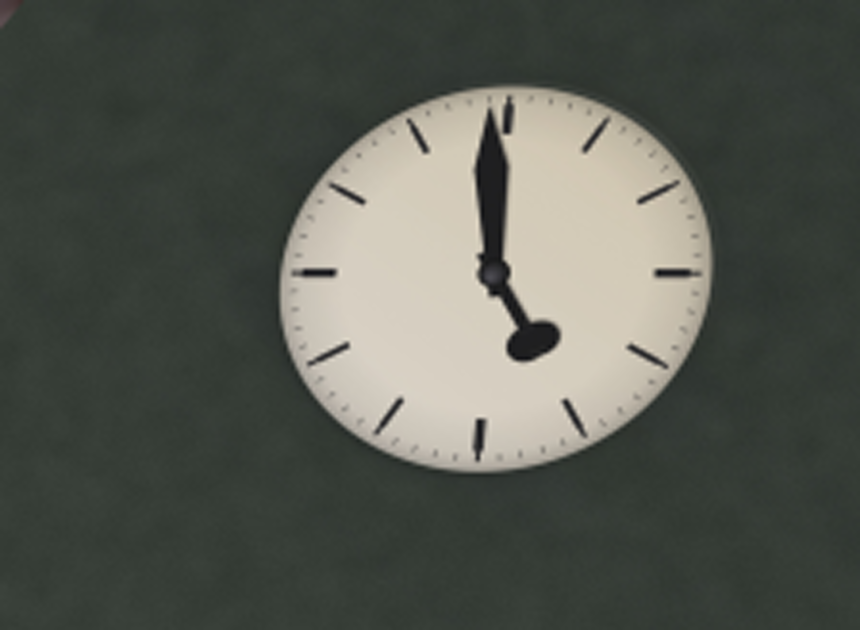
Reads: 4h59
